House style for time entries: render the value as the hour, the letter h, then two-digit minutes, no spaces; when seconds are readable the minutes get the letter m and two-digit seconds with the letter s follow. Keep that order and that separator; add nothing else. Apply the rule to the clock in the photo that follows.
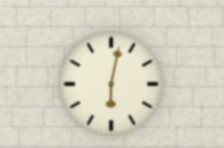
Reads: 6h02
